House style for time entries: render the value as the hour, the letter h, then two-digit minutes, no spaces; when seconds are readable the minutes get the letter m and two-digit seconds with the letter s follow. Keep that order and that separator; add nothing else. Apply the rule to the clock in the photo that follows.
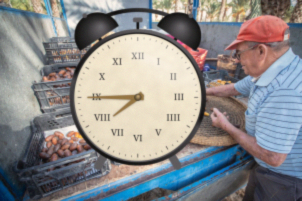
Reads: 7h45
